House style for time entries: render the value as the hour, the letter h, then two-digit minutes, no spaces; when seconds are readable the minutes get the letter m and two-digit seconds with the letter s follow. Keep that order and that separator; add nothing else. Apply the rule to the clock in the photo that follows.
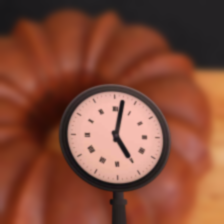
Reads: 5h02
